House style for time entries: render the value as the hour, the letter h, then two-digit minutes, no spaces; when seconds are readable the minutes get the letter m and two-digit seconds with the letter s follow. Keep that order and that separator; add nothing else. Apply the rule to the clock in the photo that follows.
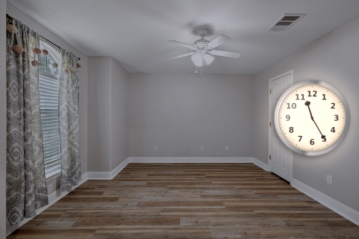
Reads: 11h25
